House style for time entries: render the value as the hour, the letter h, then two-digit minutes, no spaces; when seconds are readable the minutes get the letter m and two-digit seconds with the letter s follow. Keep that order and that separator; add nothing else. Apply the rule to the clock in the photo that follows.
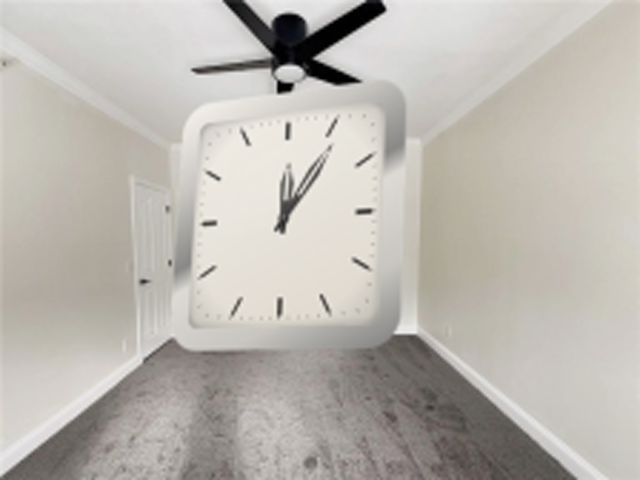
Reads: 12h06
